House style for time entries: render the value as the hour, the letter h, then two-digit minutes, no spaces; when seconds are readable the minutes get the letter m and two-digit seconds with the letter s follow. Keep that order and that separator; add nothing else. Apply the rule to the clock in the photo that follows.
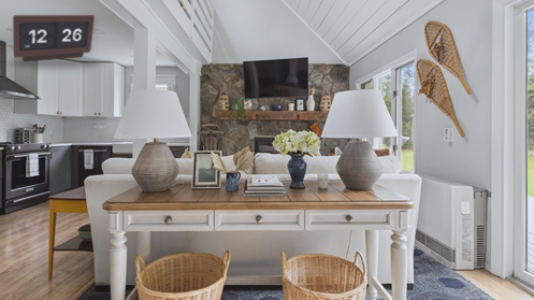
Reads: 12h26
